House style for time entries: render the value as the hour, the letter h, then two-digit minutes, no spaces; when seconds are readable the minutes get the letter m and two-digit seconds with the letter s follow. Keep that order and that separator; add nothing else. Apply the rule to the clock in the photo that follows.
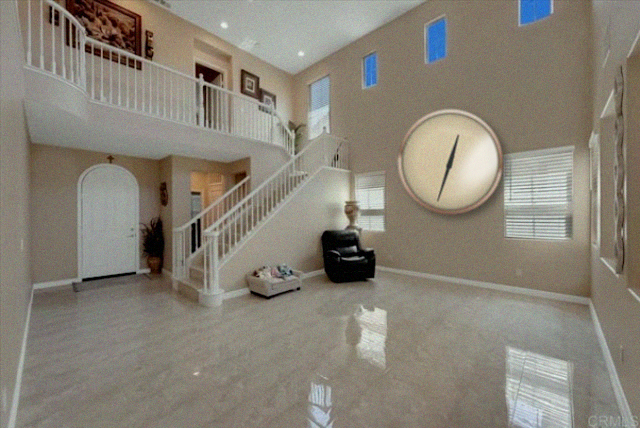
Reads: 12h33
